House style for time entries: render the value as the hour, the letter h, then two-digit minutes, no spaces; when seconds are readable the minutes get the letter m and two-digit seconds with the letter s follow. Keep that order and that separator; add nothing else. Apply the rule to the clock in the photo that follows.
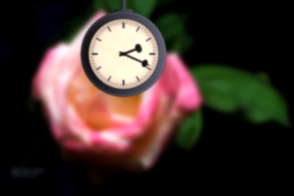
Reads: 2h19
